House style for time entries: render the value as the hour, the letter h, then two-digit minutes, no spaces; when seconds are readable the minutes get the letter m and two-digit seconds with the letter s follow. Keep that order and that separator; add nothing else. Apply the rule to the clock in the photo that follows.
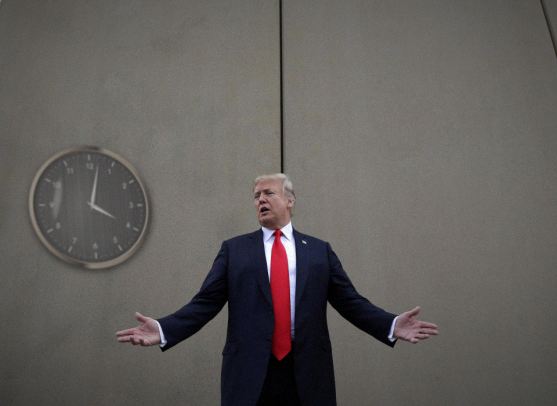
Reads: 4h02
